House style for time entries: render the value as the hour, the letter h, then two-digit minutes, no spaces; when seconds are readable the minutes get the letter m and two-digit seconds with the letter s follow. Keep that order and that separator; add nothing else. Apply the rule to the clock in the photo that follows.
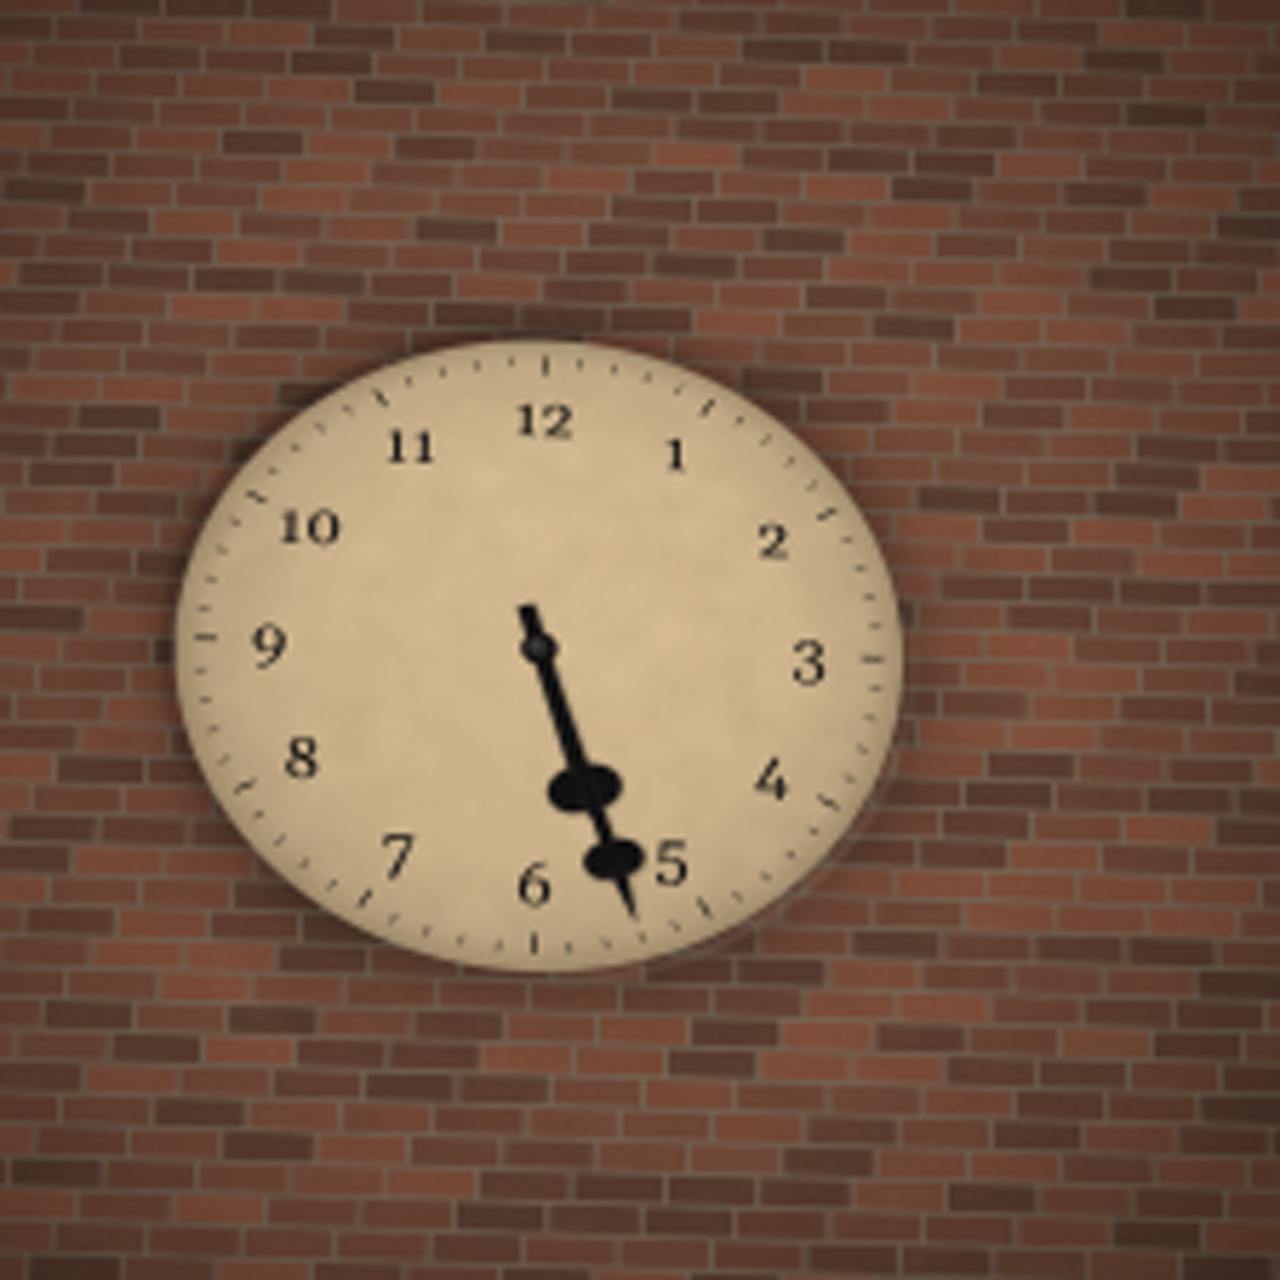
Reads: 5h27
